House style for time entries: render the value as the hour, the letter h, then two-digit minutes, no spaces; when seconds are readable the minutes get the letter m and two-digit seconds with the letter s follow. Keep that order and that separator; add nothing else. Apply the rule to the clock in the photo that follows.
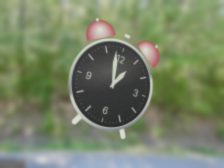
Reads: 12h58
